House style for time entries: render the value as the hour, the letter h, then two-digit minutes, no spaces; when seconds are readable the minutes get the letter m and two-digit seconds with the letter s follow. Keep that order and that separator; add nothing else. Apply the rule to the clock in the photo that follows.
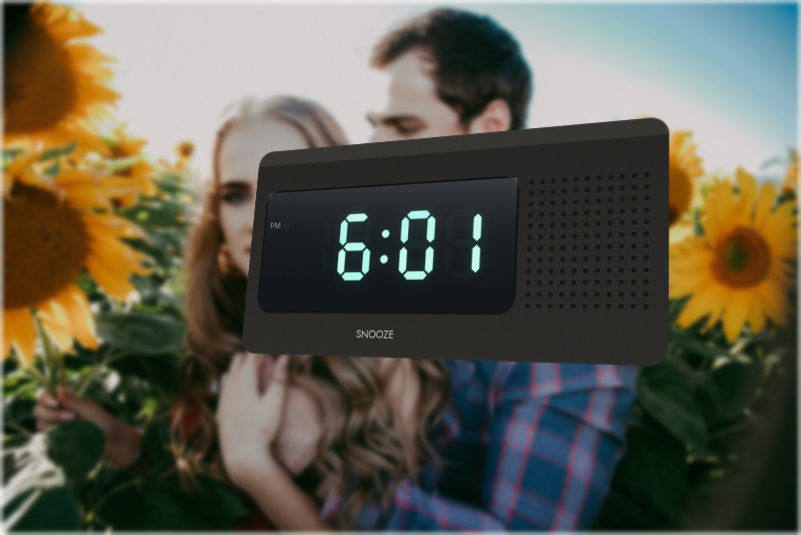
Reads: 6h01
